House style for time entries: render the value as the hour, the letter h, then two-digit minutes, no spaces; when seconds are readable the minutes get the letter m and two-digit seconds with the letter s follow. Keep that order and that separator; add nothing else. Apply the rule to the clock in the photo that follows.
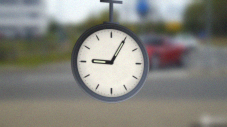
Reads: 9h05
